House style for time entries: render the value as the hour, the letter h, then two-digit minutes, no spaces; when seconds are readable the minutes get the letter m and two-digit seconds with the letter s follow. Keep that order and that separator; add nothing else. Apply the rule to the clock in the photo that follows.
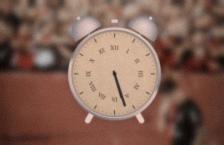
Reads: 5h27
